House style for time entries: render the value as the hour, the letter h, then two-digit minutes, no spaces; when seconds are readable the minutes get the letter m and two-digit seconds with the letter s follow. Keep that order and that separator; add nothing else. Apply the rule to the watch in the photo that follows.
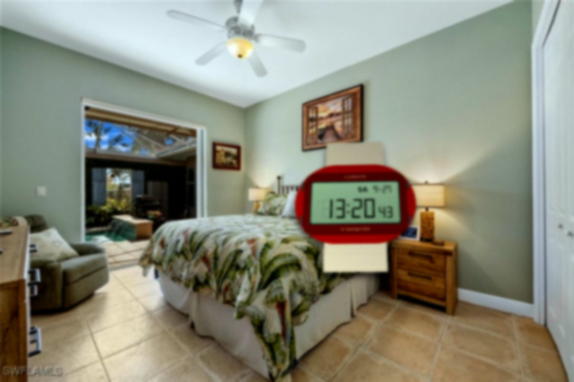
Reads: 13h20
